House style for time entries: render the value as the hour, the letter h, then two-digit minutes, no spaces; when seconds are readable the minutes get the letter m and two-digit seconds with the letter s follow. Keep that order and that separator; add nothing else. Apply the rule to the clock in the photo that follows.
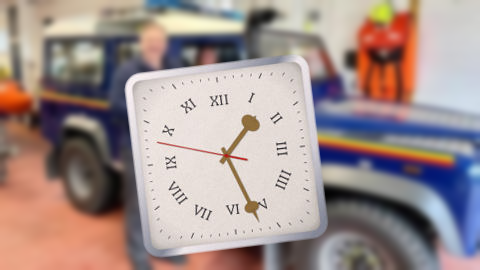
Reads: 1h26m48s
